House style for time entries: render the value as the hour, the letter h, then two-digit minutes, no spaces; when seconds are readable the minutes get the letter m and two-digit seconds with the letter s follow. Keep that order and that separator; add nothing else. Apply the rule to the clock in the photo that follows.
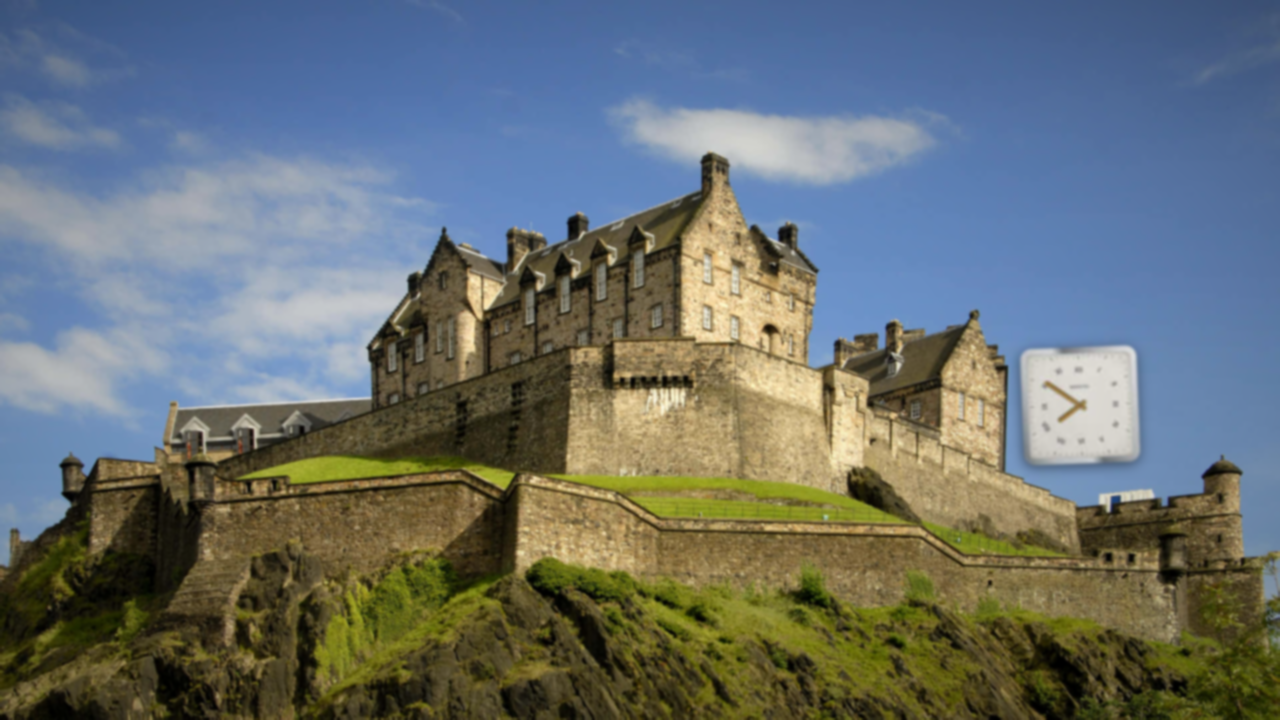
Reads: 7h51
